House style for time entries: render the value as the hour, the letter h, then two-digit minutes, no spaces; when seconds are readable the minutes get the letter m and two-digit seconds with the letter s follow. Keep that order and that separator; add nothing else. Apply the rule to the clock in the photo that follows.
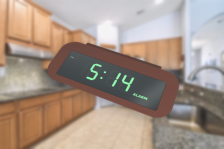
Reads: 5h14
